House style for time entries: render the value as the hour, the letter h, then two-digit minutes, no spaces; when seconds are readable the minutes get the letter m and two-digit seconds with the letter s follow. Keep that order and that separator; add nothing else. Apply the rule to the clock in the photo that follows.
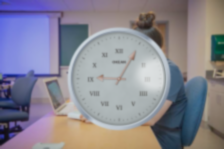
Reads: 9h05
